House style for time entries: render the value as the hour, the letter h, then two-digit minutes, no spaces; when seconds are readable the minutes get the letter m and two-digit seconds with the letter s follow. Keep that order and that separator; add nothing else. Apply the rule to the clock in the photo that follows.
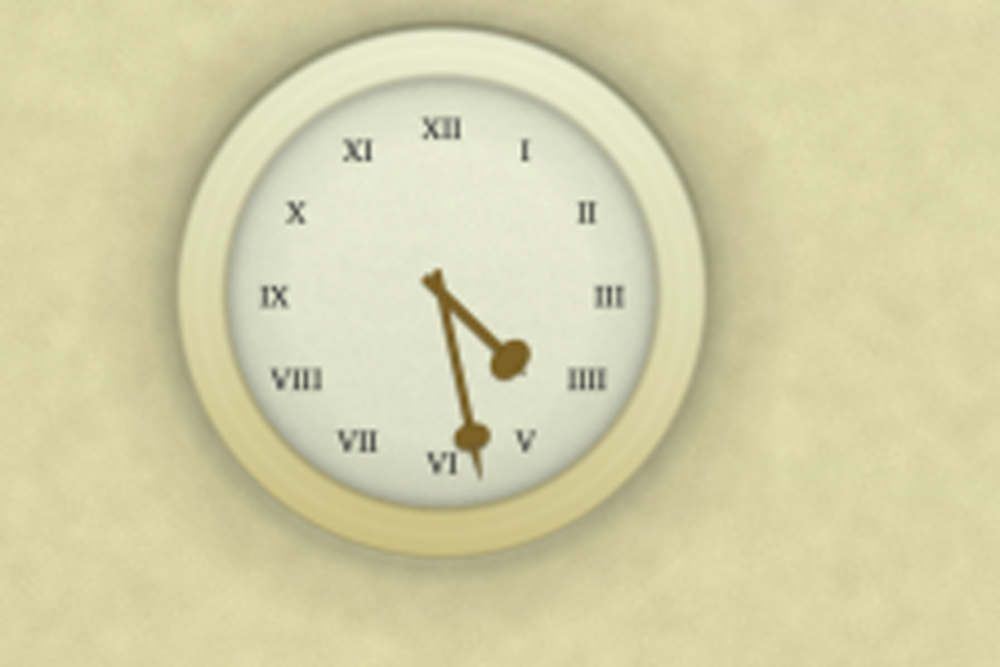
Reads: 4h28
